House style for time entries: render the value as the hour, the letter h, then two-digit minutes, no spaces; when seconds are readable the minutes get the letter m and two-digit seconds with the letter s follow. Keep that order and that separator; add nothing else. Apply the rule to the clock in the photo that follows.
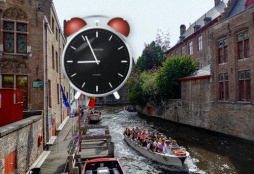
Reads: 8h56
